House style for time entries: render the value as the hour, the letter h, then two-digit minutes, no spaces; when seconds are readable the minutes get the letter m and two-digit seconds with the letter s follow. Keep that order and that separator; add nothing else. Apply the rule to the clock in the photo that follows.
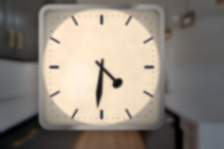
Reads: 4h31
